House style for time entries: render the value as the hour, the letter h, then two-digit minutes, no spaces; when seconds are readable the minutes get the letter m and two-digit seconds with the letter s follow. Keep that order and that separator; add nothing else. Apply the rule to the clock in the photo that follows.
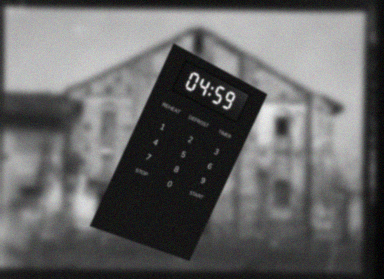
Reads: 4h59
